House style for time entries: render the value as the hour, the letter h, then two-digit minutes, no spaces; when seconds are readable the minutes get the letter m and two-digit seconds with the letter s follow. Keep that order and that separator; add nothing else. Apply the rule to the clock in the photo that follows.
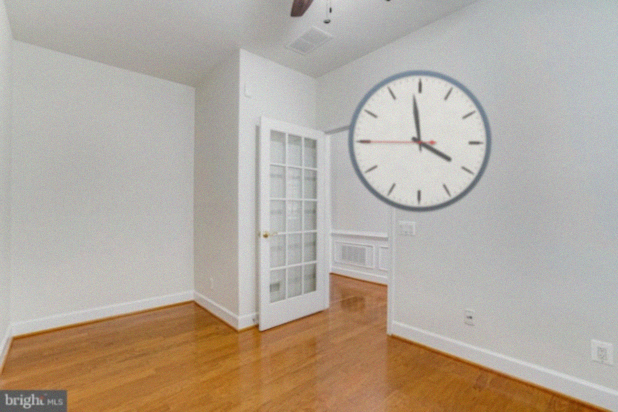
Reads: 3h58m45s
